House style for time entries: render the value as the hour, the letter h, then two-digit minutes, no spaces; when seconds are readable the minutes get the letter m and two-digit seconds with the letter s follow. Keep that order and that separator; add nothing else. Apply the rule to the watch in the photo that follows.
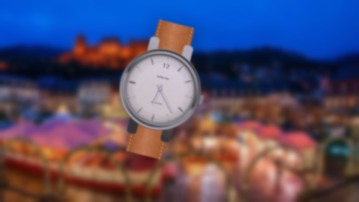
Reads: 6h23
